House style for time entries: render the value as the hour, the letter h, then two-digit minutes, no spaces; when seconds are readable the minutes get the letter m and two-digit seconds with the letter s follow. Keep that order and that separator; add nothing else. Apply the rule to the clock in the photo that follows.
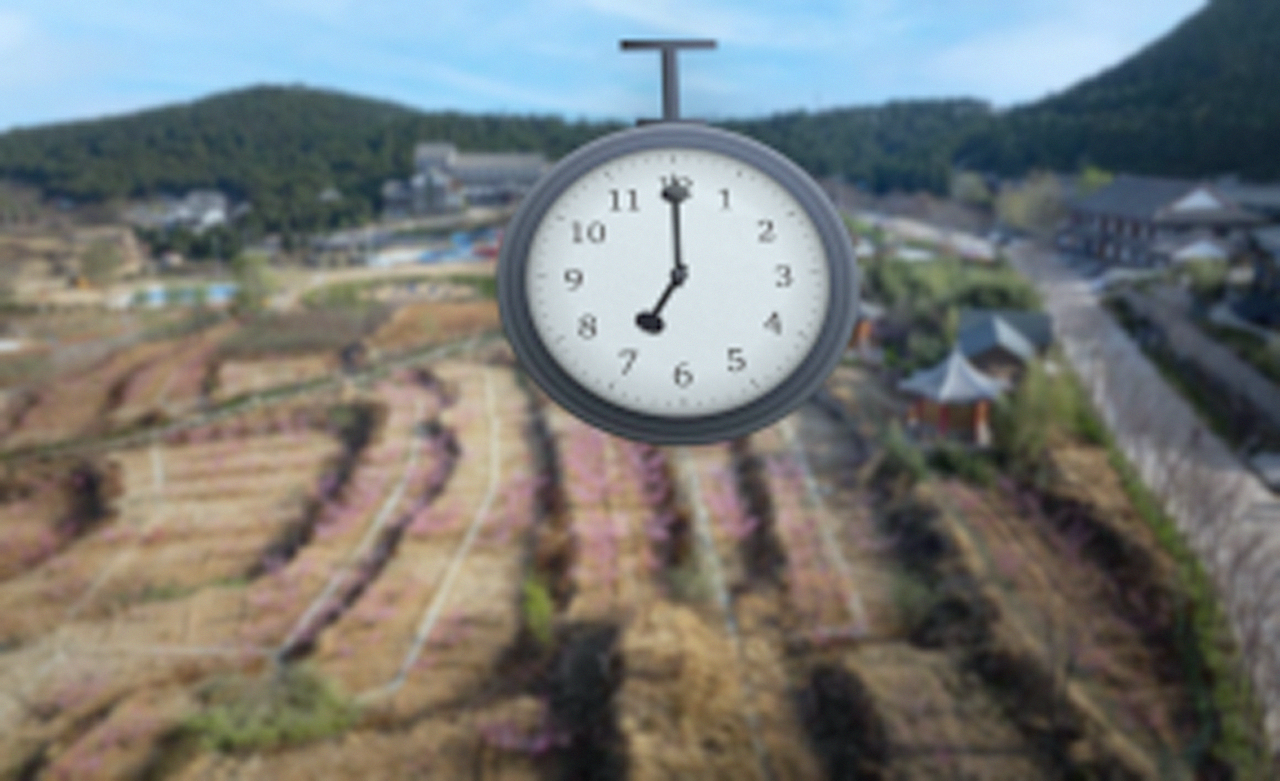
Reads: 7h00
